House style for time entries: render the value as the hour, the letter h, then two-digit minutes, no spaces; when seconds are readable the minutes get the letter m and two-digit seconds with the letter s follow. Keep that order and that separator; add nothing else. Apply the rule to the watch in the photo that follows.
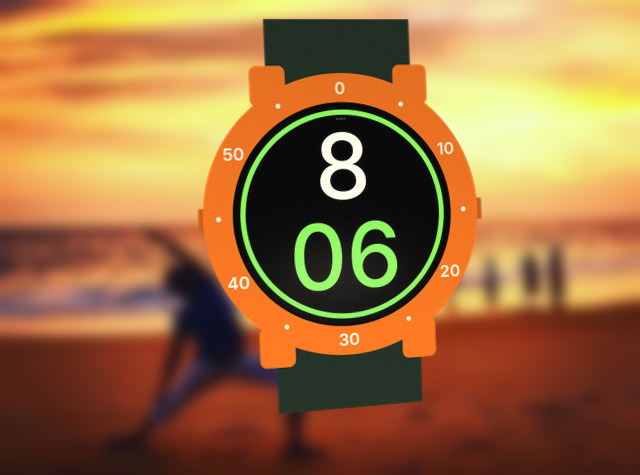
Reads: 8h06
